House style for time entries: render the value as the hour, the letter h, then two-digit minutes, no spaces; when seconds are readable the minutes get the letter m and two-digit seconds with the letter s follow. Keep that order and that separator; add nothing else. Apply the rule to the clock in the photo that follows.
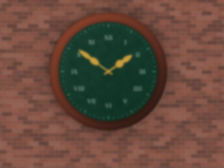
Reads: 1h51
